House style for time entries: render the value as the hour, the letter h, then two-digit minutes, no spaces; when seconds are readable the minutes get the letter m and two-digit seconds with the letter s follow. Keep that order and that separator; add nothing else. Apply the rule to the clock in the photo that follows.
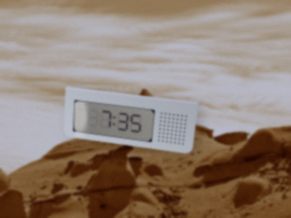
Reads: 7h35
